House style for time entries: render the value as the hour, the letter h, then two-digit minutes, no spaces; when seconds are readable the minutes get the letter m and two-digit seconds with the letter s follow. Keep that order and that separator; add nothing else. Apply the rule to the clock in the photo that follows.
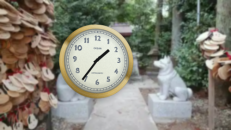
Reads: 1h36
